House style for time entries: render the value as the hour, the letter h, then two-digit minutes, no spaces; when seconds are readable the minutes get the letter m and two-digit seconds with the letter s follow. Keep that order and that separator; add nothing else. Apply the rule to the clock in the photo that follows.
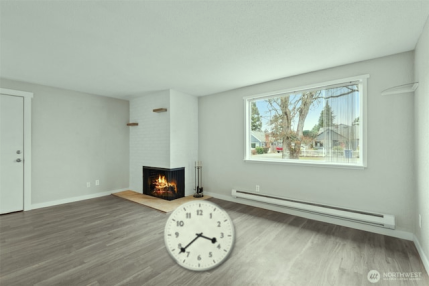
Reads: 3h38
